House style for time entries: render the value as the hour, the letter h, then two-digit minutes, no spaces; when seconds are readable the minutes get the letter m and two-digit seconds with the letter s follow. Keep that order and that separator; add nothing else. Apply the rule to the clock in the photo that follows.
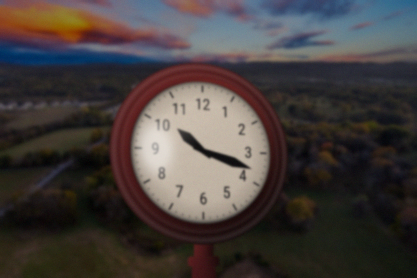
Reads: 10h18
